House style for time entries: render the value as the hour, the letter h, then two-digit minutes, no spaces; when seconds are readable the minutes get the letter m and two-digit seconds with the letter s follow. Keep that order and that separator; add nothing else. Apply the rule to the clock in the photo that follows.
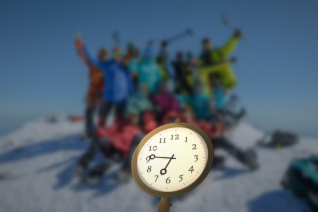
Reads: 6h46
